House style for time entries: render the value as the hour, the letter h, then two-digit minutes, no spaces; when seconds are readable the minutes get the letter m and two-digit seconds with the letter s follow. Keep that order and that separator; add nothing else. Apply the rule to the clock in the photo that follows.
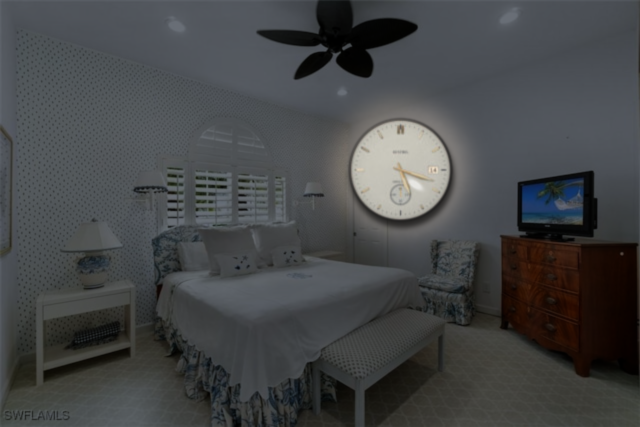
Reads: 5h18
